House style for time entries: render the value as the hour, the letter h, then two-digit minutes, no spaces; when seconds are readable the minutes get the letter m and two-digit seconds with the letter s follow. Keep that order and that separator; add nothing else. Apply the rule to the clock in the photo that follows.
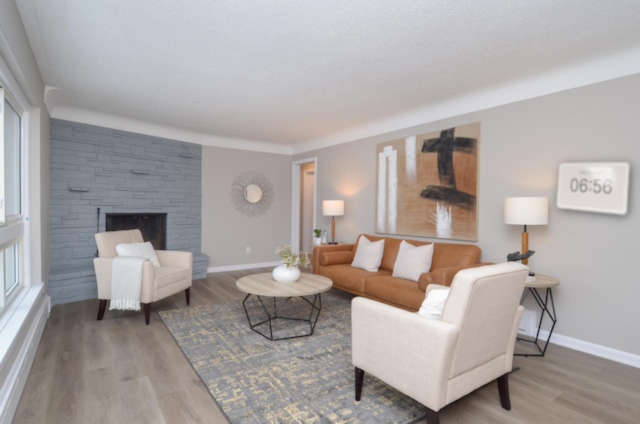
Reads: 6h56
